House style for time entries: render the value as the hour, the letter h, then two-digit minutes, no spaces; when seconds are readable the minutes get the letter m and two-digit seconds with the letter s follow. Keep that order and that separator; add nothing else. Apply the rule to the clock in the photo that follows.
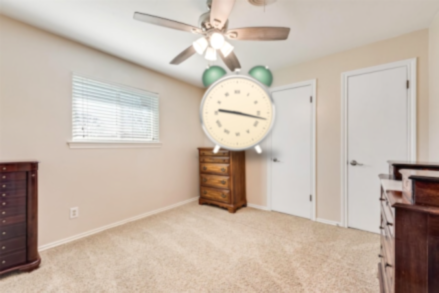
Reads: 9h17
